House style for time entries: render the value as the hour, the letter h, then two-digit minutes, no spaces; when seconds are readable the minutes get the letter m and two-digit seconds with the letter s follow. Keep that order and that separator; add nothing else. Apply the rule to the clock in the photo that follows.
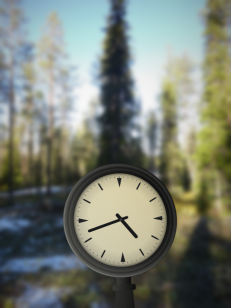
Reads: 4h42
